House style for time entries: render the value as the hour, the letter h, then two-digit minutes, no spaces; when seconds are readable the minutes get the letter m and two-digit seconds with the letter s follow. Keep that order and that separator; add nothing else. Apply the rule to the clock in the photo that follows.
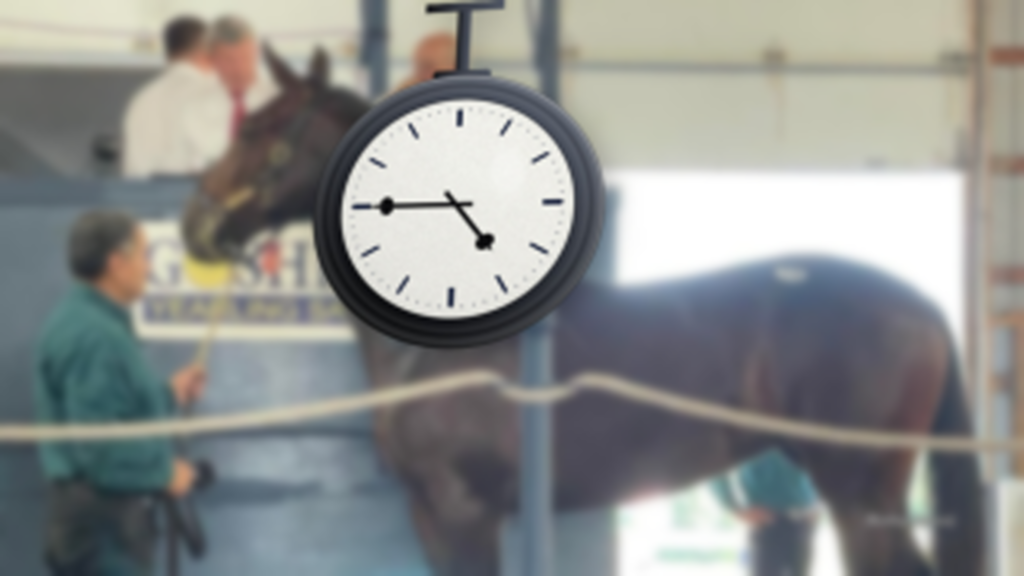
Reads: 4h45
